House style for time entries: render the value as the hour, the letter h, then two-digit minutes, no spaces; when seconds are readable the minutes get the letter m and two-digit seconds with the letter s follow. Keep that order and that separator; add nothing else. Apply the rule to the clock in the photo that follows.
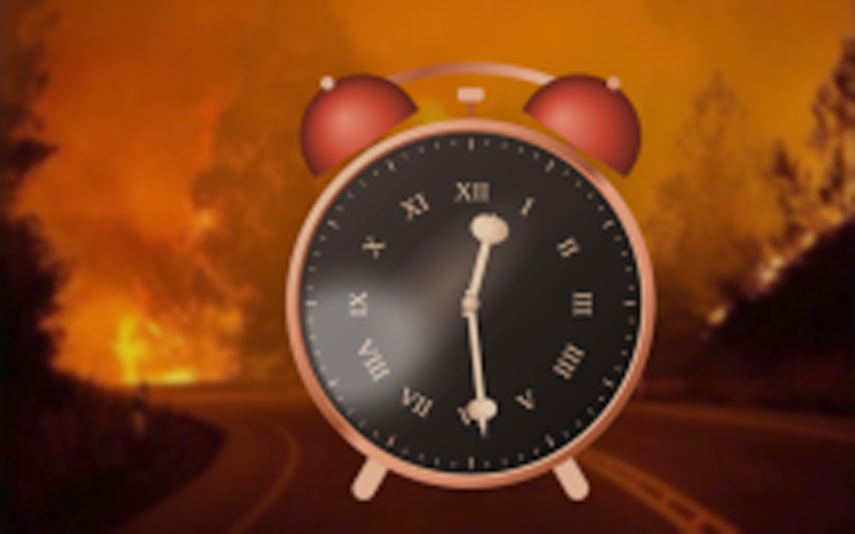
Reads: 12h29
